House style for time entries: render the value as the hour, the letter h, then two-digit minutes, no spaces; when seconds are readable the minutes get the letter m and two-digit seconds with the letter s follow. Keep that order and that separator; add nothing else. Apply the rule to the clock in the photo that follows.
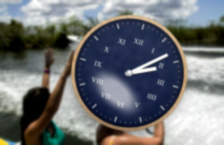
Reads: 2h08
